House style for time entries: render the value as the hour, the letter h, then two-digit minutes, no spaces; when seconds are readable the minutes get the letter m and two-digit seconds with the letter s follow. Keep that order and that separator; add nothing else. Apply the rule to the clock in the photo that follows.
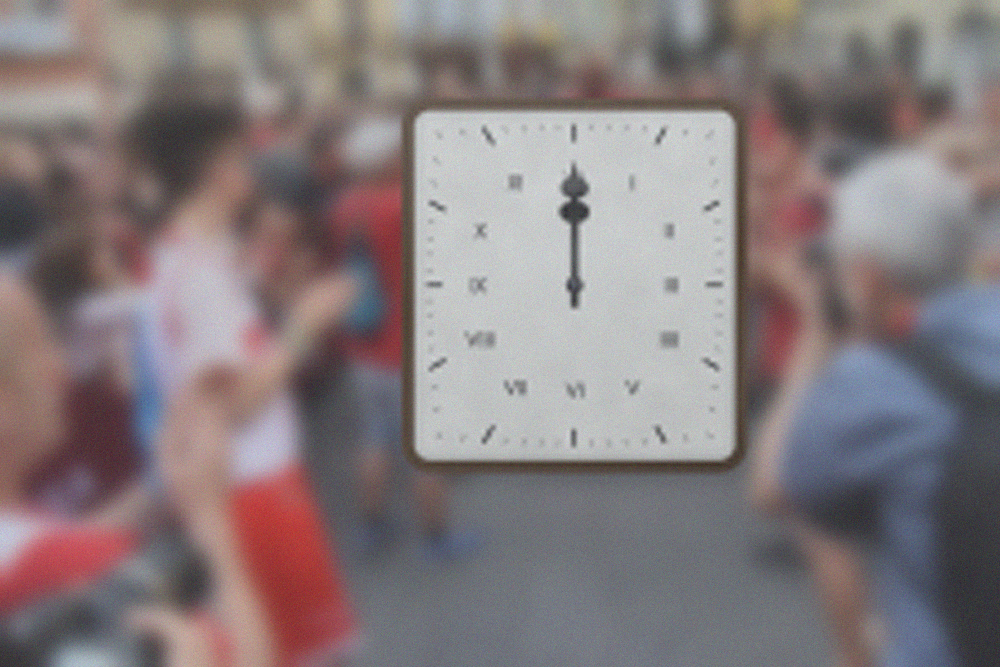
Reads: 12h00
